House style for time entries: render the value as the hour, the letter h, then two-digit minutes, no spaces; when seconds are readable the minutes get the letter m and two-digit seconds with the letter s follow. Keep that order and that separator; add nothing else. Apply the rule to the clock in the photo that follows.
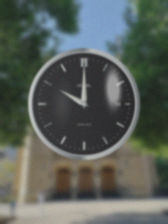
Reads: 10h00
